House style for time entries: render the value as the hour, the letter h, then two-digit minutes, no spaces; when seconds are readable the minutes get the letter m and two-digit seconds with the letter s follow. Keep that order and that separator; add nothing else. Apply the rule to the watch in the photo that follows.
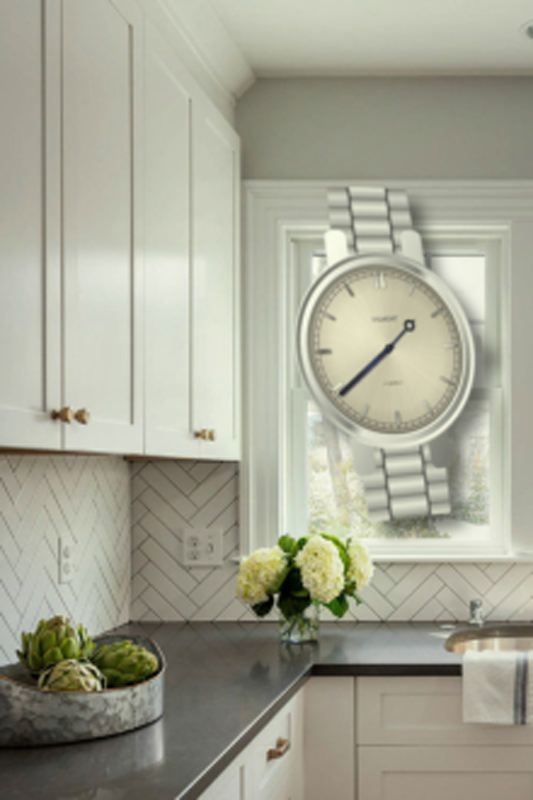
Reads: 1h39
